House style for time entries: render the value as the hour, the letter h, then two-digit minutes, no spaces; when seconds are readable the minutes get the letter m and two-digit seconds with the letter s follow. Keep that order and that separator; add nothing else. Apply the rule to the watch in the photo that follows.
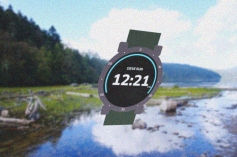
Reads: 12h21
